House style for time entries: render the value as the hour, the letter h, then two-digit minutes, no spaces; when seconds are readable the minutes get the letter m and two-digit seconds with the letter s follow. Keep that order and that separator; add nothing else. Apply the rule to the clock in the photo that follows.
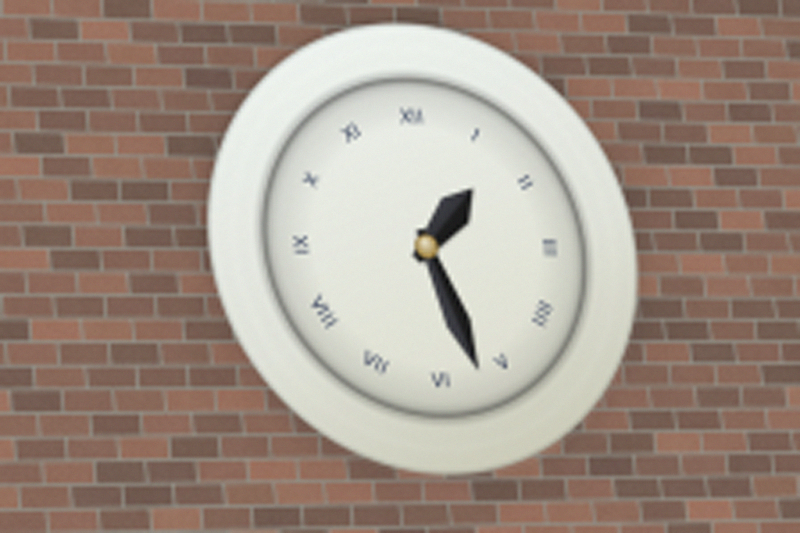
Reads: 1h27
